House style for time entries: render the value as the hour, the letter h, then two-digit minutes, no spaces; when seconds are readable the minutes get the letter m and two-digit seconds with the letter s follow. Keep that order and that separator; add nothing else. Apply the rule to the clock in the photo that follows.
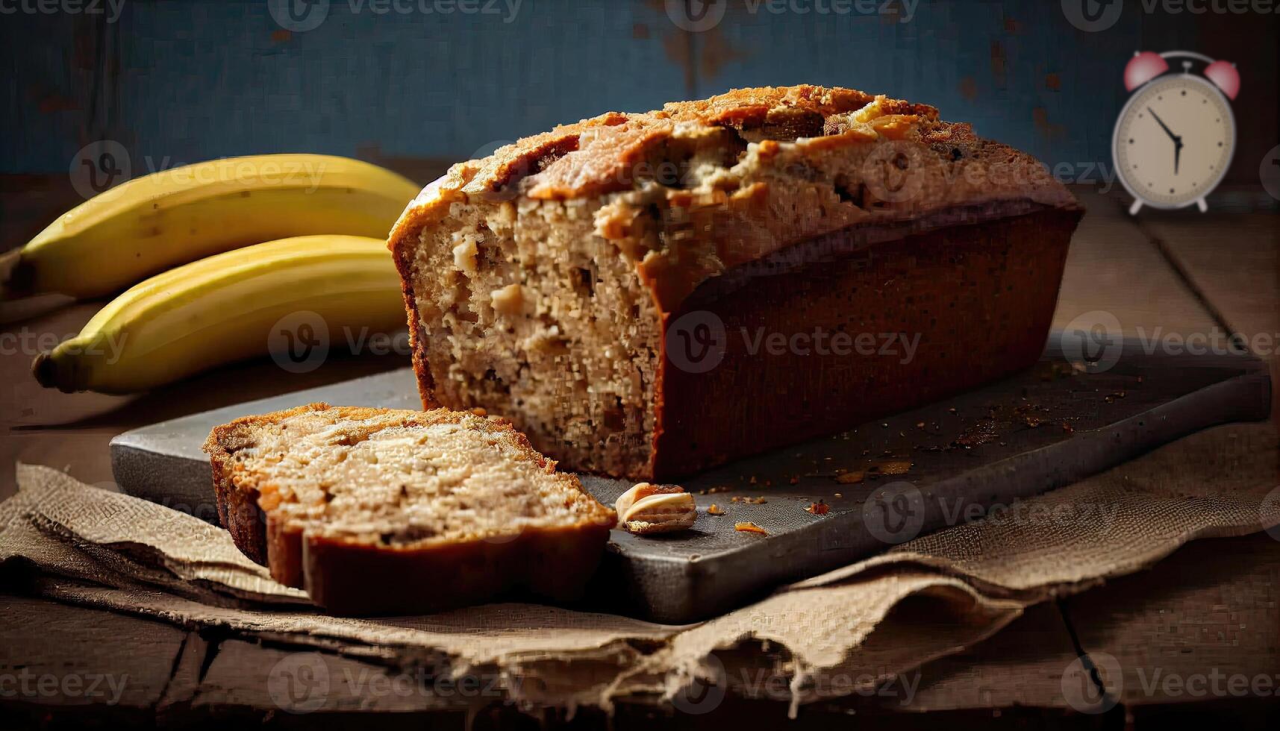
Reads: 5h52
